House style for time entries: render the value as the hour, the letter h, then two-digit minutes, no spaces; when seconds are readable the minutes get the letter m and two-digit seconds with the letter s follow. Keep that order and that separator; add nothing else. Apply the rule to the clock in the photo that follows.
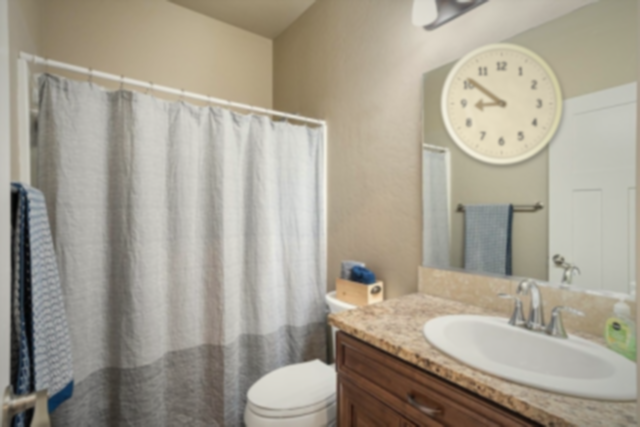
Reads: 8h51
